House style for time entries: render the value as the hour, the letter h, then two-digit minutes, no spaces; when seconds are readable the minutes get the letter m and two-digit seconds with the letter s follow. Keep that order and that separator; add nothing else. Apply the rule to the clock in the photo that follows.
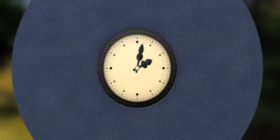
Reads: 2h02
